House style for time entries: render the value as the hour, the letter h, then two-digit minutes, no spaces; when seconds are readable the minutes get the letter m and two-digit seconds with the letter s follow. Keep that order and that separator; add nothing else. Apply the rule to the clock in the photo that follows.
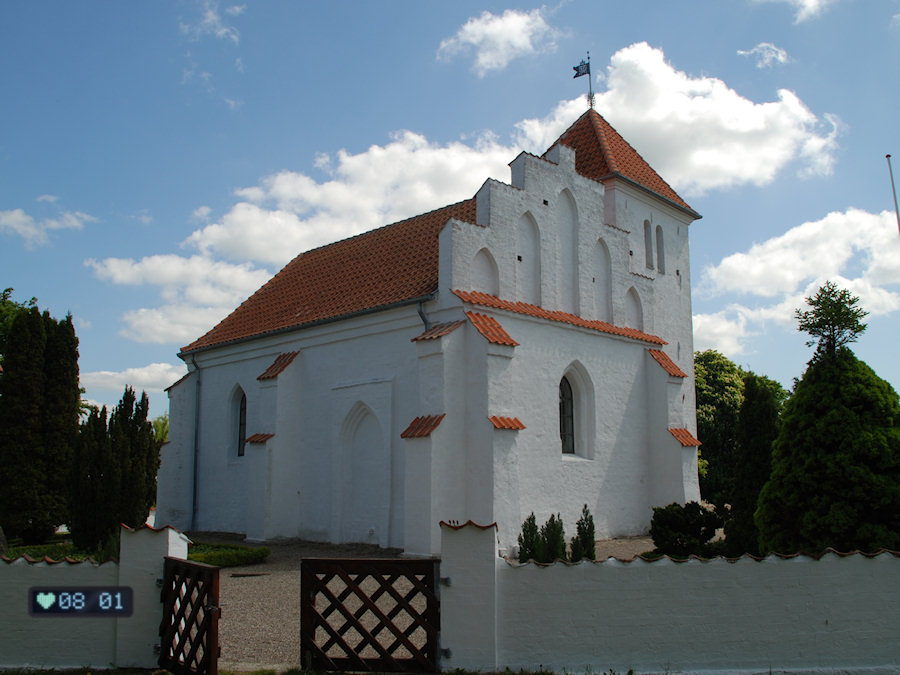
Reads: 8h01
